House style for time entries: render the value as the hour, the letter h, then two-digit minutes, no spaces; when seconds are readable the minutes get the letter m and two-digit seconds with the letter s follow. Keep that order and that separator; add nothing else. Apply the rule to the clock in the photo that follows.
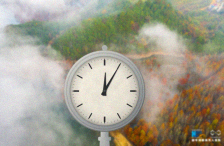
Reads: 12h05
